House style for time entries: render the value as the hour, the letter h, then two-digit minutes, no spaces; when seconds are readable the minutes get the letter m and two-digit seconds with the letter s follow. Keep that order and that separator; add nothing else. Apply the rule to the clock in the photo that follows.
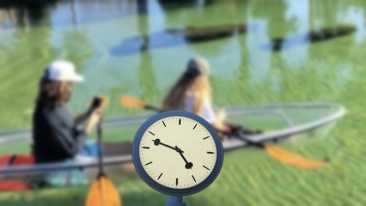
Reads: 4h48
